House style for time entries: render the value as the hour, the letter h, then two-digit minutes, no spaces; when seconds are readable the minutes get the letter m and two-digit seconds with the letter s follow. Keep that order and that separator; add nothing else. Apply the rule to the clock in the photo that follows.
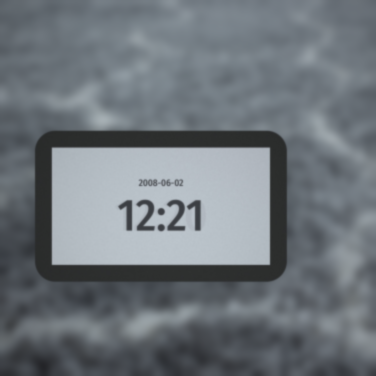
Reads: 12h21
